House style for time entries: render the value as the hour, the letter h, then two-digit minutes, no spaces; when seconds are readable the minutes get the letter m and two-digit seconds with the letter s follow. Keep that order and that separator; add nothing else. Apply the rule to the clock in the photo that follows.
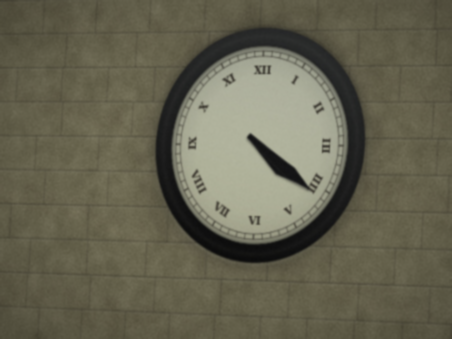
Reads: 4h21
